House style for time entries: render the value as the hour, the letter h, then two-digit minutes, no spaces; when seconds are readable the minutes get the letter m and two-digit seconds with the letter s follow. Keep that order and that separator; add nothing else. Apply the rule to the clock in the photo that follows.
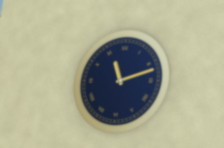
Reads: 11h12
